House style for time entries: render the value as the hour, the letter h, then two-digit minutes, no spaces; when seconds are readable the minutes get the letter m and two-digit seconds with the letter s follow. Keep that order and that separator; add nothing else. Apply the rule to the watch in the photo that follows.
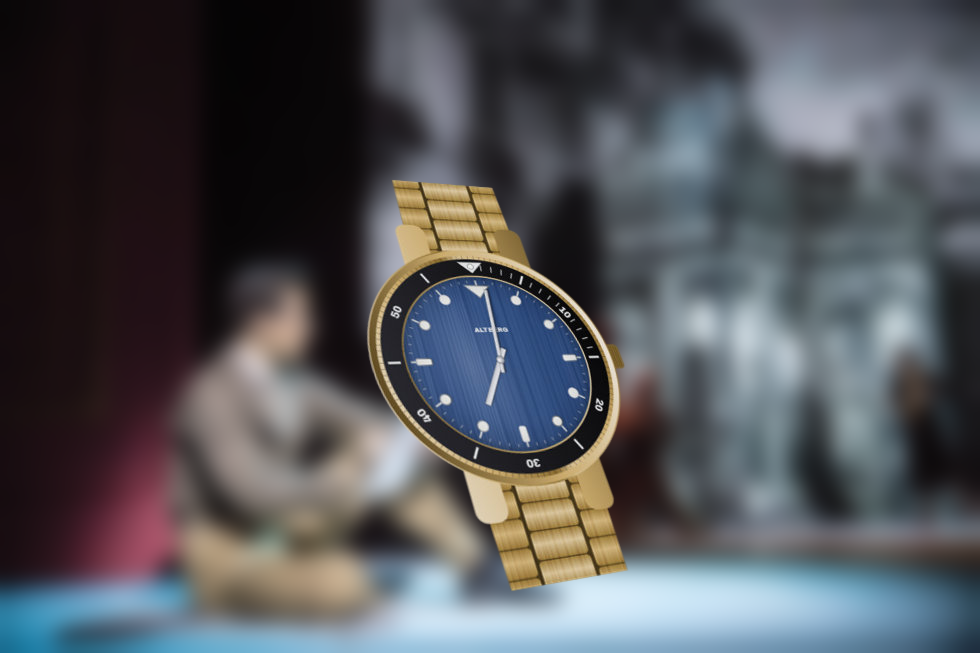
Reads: 7h01
